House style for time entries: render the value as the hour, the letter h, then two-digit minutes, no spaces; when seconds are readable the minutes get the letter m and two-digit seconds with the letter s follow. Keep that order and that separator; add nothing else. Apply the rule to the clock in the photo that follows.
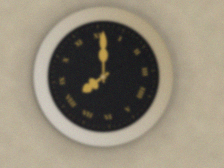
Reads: 8h01
